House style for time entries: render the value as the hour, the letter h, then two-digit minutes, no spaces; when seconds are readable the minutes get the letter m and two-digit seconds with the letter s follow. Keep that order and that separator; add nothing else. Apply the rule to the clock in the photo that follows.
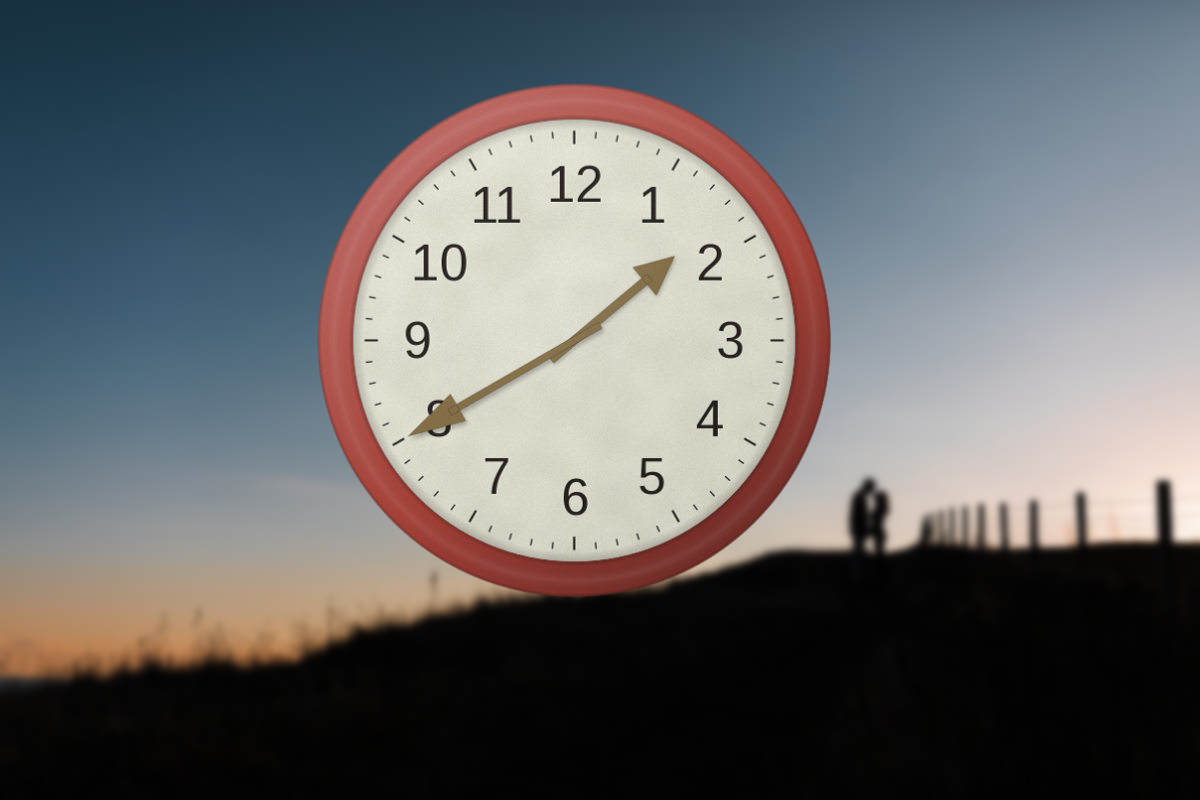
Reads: 1h40
